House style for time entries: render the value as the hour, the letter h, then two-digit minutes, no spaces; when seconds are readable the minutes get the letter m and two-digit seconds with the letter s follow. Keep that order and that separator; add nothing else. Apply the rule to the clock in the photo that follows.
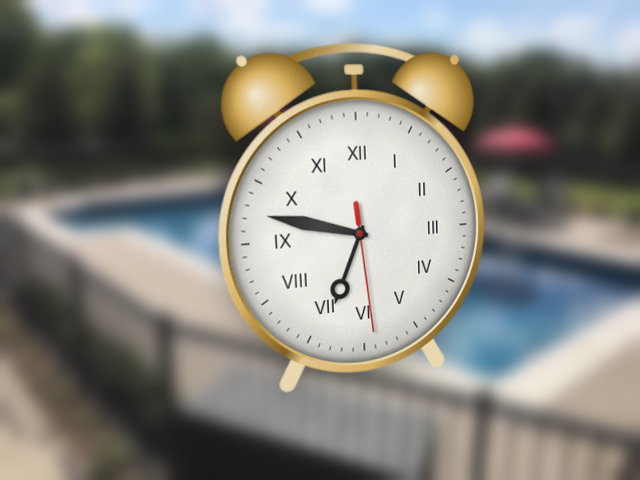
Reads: 6h47m29s
